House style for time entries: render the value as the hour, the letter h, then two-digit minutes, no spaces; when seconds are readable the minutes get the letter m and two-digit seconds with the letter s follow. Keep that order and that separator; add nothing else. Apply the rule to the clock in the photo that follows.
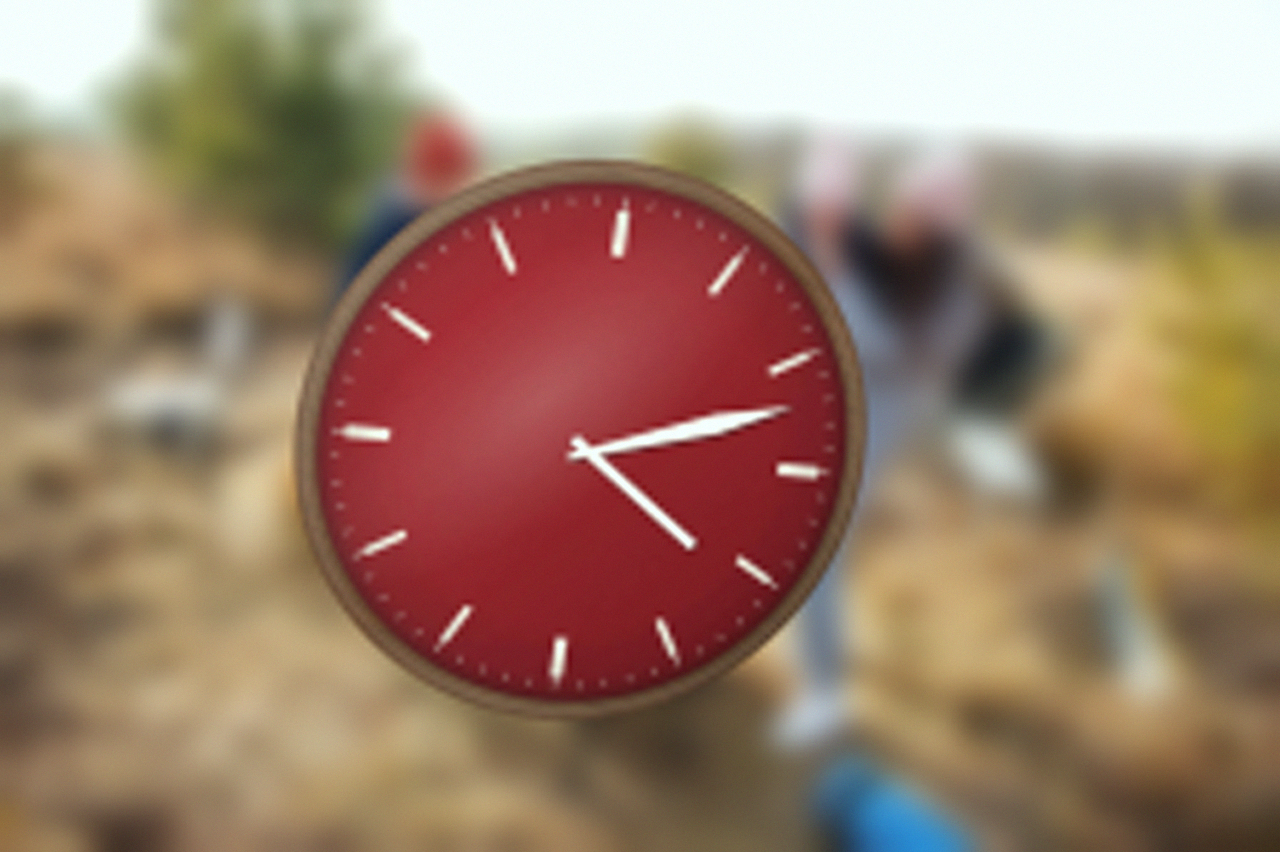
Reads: 4h12
